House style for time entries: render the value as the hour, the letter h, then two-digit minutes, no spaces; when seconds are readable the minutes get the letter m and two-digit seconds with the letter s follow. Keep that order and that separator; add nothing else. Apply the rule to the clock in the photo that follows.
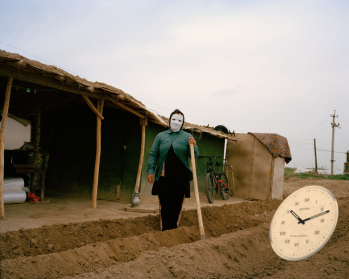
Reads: 10h12
